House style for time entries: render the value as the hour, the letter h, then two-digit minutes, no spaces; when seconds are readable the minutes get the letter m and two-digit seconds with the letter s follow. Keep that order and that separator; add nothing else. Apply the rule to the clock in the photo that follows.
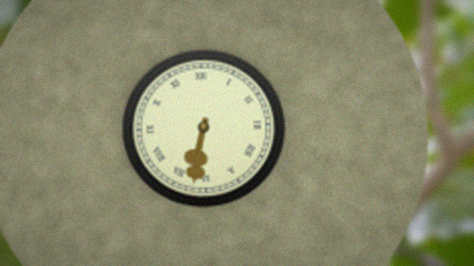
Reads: 6h32
